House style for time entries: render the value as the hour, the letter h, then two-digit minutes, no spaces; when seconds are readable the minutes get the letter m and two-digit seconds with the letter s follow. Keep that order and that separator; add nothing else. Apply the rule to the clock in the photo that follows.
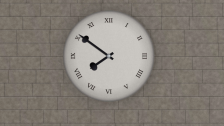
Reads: 7h51
